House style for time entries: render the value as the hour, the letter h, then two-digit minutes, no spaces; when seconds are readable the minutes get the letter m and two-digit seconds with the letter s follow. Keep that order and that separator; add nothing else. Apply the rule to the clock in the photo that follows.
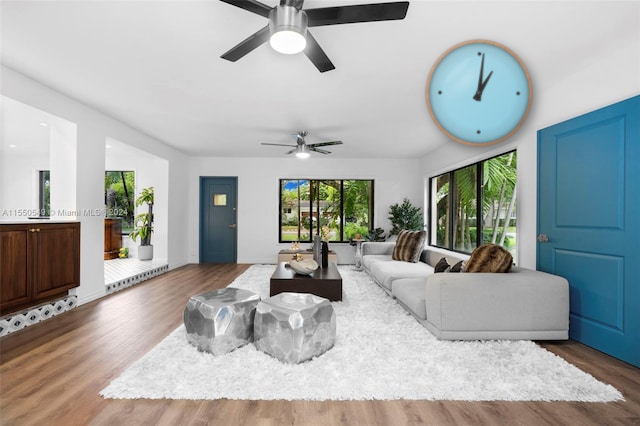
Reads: 1h01
